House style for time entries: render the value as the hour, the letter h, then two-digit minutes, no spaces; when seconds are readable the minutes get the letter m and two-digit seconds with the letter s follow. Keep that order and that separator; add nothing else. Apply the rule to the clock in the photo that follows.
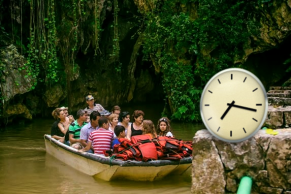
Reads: 7h17
